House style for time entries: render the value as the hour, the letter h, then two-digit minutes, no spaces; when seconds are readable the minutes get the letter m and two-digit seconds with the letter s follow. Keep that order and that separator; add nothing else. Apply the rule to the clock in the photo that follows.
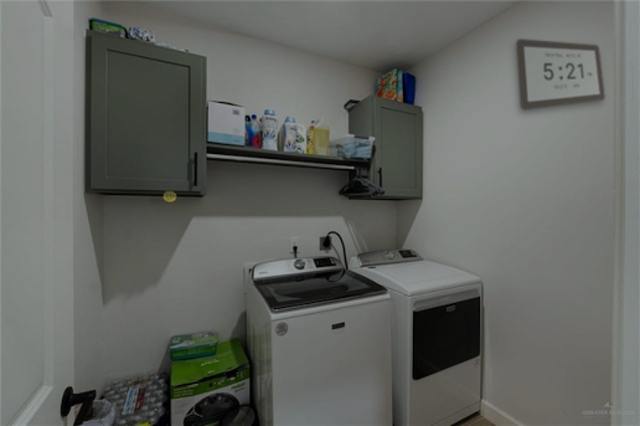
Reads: 5h21
